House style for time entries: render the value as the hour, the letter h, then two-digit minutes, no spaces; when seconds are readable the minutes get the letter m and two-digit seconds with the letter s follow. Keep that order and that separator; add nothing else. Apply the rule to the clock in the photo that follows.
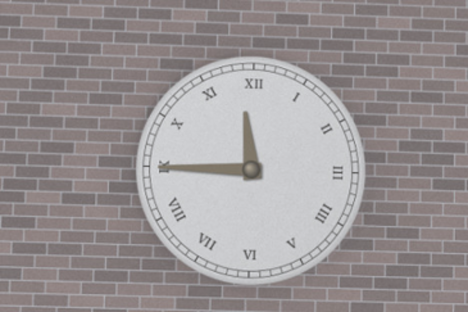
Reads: 11h45
